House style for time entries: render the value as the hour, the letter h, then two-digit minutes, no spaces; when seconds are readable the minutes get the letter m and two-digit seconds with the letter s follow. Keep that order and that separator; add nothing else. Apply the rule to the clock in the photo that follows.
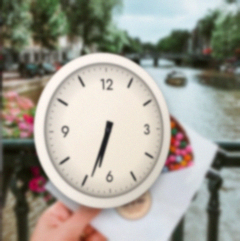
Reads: 6h34
